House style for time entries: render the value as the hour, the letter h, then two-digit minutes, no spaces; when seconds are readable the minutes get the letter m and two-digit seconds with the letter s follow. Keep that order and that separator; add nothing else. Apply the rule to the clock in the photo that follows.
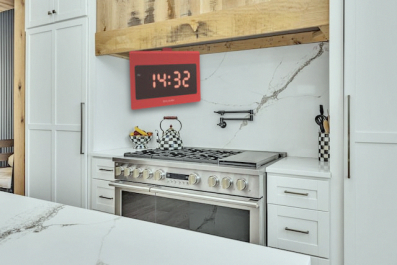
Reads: 14h32
